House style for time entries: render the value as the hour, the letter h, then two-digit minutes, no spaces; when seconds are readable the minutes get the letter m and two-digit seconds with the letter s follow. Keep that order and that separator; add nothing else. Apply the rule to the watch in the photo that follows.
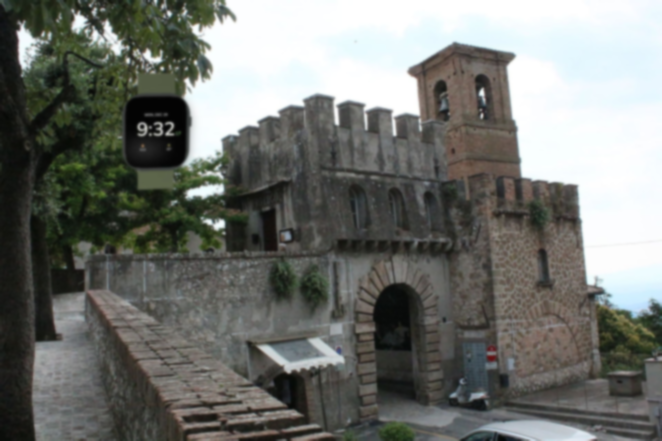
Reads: 9h32
